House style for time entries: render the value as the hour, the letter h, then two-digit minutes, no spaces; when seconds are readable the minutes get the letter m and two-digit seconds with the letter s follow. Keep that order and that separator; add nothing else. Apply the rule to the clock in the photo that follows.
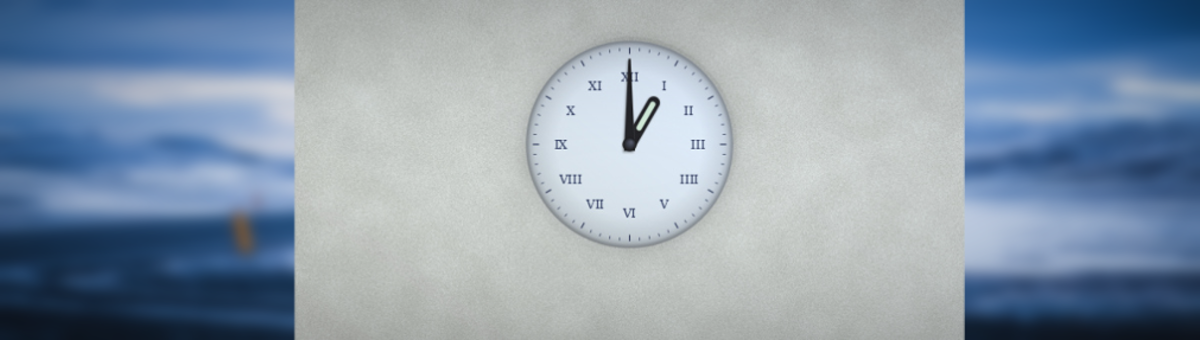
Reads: 1h00
